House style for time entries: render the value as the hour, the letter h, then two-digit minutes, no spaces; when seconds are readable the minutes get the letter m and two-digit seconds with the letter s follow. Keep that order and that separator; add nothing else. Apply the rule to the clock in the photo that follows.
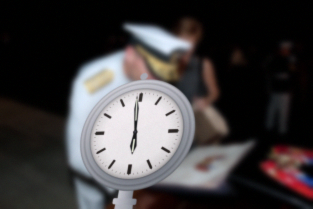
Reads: 5h59
